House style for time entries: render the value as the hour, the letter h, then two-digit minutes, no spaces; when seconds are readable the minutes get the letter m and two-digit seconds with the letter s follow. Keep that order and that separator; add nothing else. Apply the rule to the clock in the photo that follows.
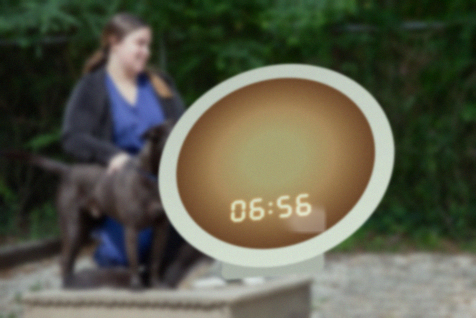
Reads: 6h56
